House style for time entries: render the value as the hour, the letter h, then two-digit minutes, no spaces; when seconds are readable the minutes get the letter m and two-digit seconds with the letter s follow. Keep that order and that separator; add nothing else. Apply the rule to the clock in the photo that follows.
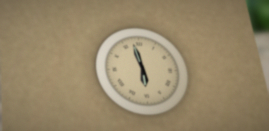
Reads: 5h58
